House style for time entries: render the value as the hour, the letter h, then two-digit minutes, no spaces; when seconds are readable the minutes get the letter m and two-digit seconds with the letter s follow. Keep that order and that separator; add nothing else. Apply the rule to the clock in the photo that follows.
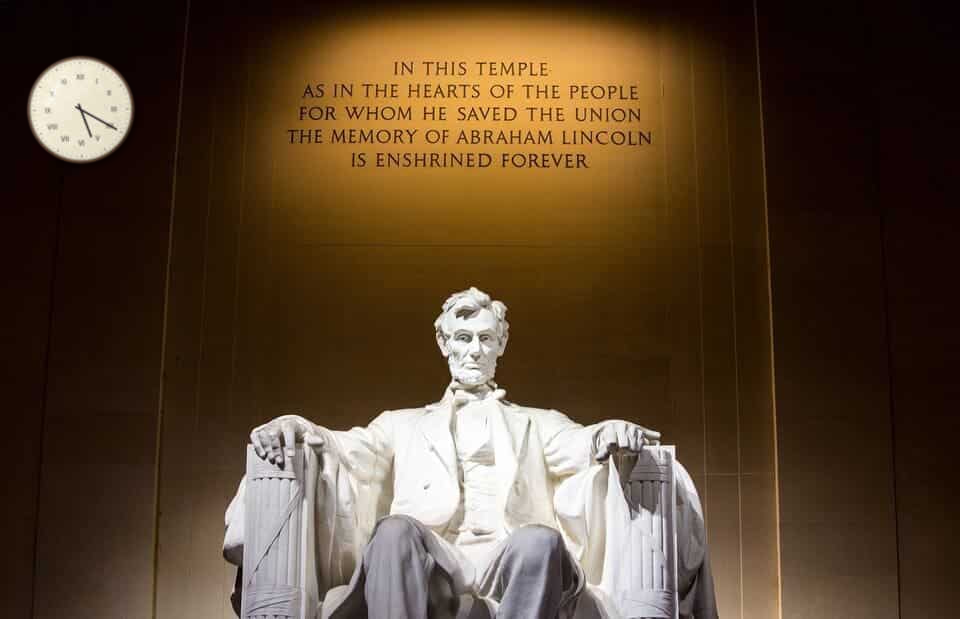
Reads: 5h20
